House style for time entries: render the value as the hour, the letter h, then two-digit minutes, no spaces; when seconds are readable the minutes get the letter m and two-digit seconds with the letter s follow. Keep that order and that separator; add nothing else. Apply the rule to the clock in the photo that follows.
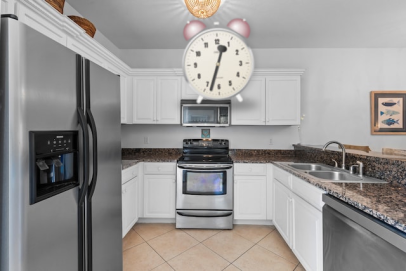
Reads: 12h33
